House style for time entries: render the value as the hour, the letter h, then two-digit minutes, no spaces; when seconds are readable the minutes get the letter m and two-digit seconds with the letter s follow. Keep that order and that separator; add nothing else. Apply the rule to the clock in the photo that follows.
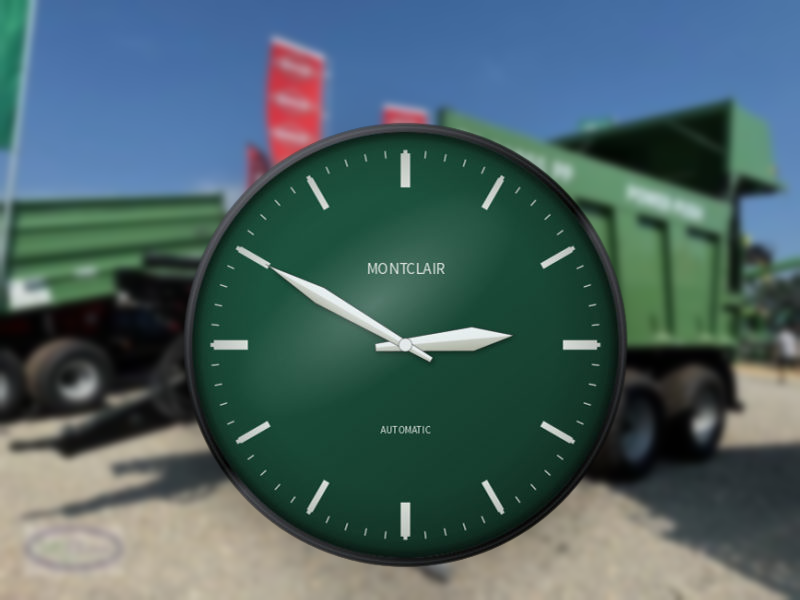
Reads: 2h50
